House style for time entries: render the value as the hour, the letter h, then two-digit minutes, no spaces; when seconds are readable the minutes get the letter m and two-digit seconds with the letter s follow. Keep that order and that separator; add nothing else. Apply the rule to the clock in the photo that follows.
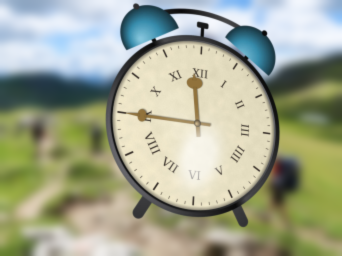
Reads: 11h45
